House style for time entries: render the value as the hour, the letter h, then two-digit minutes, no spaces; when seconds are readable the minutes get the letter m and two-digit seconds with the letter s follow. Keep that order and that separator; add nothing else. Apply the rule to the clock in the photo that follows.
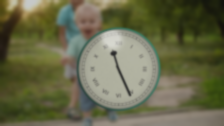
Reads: 11h26
